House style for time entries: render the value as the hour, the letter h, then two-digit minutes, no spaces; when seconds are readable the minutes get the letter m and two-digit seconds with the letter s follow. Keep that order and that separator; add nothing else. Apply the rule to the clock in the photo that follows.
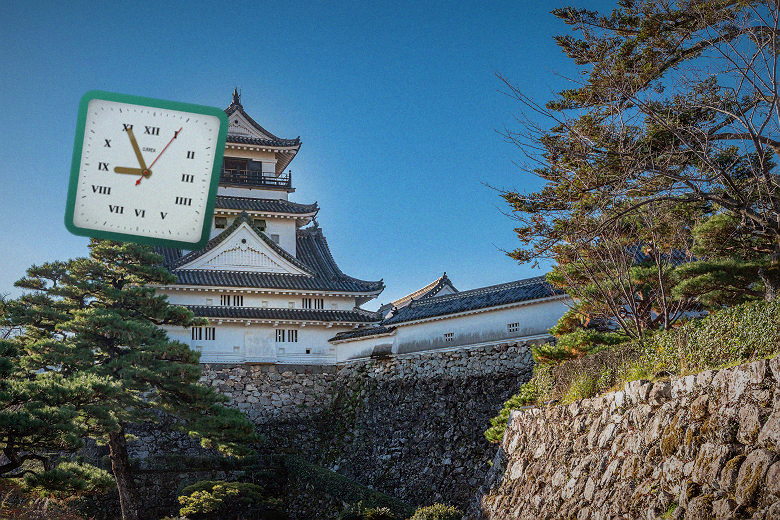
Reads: 8h55m05s
